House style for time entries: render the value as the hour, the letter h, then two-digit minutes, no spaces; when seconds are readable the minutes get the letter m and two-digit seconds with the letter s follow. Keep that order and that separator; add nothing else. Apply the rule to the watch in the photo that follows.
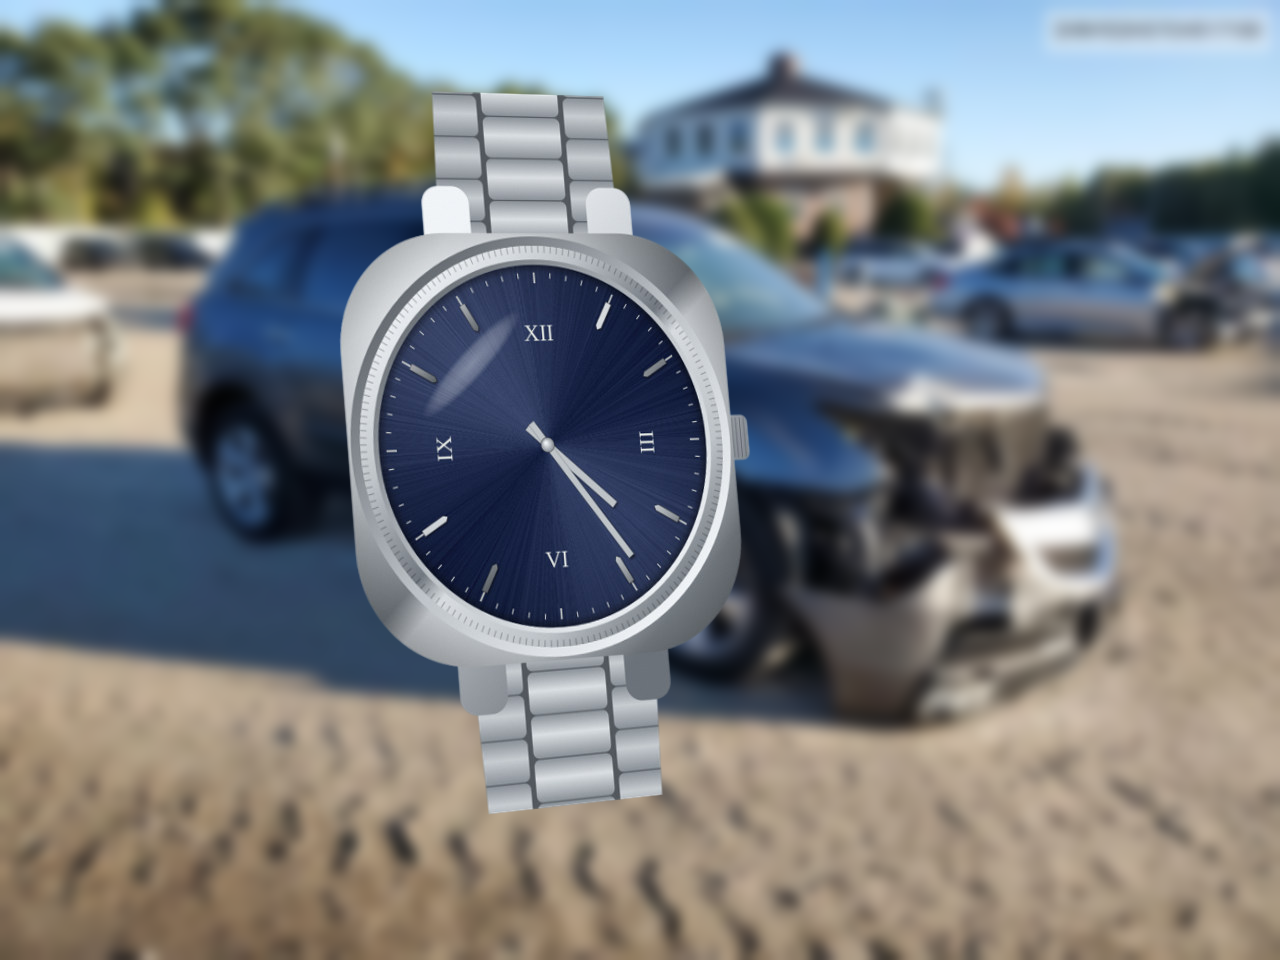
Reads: 4h24
